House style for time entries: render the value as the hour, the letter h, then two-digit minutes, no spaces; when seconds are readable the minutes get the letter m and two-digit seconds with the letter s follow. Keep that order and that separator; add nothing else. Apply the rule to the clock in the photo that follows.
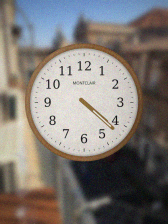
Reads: 4h22
